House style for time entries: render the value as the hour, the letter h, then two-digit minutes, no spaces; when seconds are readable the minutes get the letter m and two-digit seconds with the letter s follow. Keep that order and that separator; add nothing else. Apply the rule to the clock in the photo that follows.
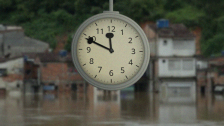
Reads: 11h49
